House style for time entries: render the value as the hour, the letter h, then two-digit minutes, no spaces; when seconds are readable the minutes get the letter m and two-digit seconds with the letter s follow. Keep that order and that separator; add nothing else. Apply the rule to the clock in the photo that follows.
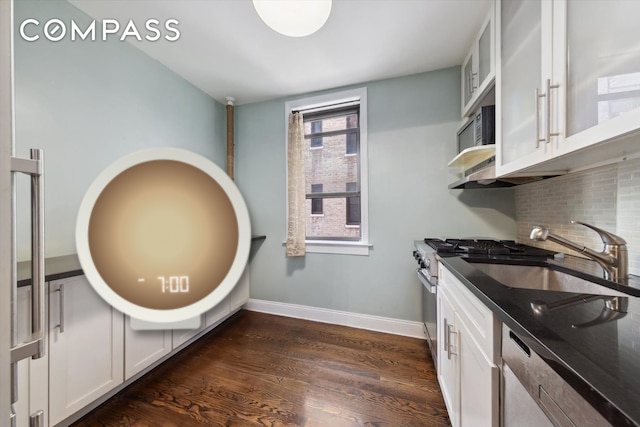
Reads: 7h00
